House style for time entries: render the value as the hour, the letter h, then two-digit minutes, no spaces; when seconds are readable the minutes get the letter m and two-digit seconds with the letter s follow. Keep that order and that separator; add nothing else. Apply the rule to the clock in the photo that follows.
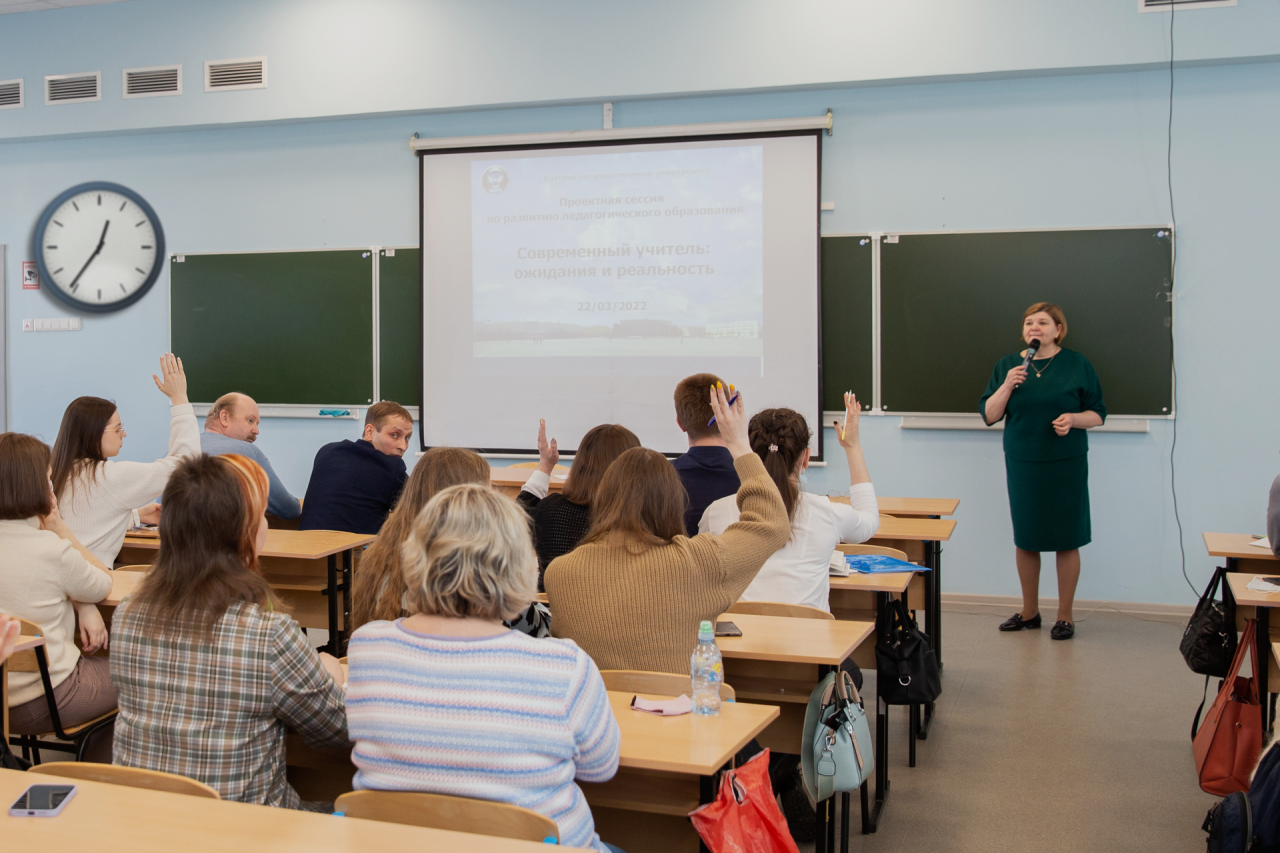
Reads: 12h36
